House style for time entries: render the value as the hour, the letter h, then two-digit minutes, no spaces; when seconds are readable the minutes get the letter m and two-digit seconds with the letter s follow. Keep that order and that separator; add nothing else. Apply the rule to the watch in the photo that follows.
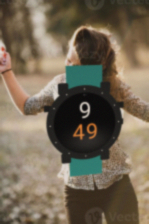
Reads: 9h49
